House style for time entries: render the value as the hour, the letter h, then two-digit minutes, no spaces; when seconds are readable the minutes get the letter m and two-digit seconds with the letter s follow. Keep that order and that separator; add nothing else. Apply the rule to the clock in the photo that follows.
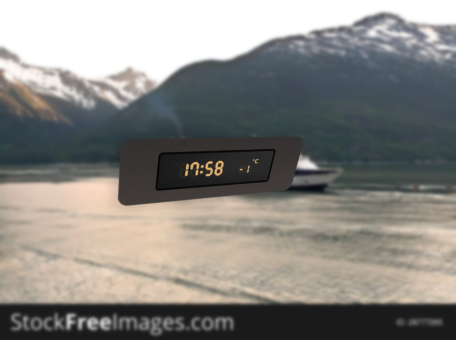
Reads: 17h58
